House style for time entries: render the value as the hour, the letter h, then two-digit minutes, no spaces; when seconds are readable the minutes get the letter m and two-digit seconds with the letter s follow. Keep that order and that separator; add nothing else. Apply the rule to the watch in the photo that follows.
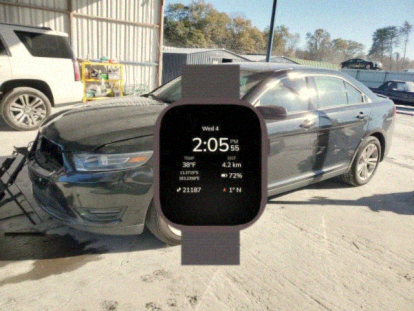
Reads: 2h05
